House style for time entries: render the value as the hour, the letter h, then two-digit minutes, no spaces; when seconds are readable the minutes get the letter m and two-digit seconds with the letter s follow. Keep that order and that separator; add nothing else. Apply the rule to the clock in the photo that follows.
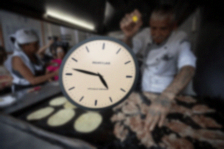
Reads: 4h47
